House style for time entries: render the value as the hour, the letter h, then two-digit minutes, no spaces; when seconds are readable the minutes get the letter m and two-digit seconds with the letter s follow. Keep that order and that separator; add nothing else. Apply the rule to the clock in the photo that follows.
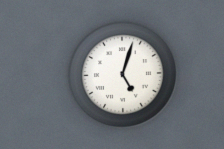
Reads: 5h03
